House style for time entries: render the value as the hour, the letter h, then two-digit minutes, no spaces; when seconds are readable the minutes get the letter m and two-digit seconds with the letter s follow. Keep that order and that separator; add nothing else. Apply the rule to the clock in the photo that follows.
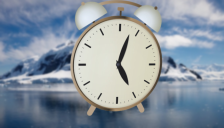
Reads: 5h03
